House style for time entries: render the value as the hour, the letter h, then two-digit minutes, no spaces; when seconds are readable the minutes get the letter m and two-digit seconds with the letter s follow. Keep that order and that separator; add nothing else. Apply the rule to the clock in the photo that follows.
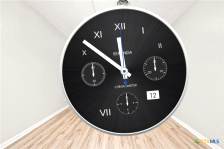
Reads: 11h52
